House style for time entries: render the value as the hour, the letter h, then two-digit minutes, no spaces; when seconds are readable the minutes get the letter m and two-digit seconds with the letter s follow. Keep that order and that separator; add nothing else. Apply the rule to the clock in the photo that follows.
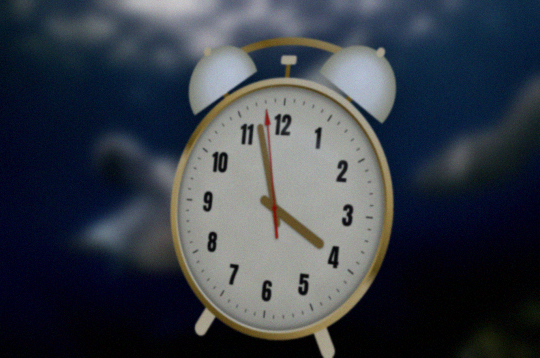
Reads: 3h56m58s
